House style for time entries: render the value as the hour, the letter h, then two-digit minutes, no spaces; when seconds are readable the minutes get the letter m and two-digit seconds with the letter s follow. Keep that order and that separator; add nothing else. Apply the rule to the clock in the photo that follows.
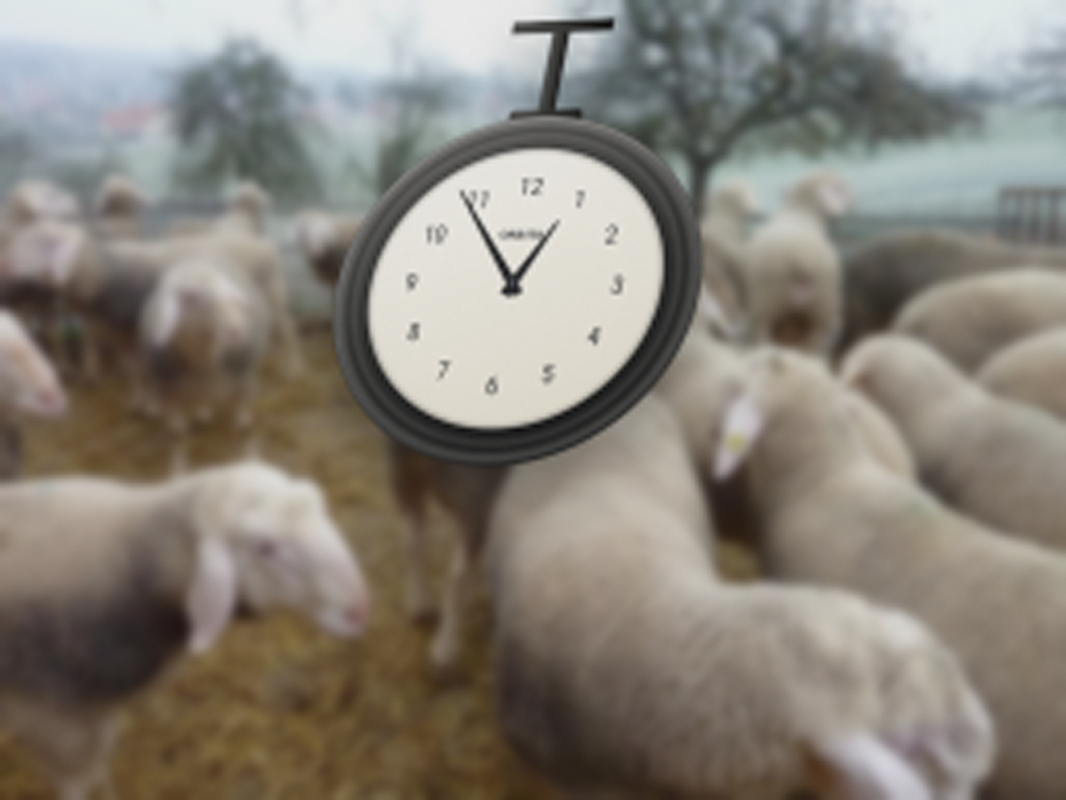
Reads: 12h54
